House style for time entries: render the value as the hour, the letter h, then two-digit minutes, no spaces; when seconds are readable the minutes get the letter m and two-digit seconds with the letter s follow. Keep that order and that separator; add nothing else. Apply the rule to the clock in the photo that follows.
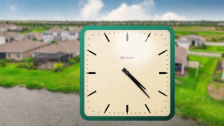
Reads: 4h23
